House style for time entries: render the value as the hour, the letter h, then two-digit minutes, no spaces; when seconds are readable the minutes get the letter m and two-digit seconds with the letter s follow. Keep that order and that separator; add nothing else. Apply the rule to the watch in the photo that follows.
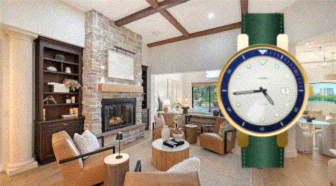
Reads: 4h44
